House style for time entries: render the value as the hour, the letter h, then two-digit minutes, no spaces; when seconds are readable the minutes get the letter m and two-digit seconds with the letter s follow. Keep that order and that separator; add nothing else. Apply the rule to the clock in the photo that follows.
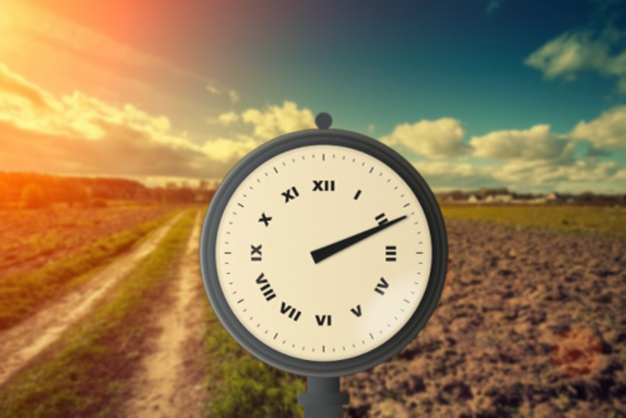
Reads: 2h11
